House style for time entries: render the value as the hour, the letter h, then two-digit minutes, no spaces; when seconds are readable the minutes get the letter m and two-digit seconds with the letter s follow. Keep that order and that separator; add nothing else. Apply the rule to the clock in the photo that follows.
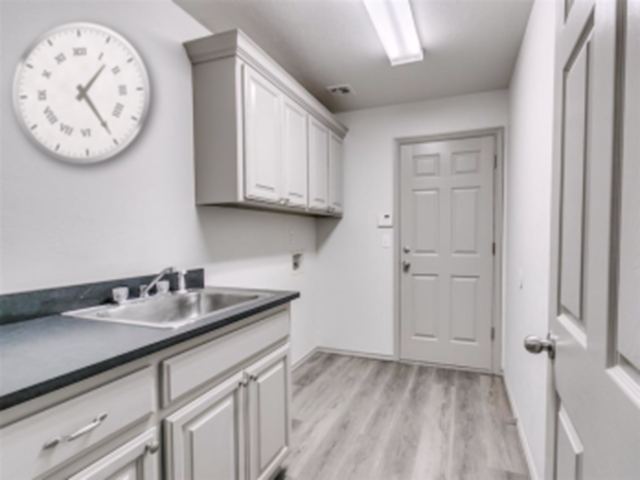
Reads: 1h25
